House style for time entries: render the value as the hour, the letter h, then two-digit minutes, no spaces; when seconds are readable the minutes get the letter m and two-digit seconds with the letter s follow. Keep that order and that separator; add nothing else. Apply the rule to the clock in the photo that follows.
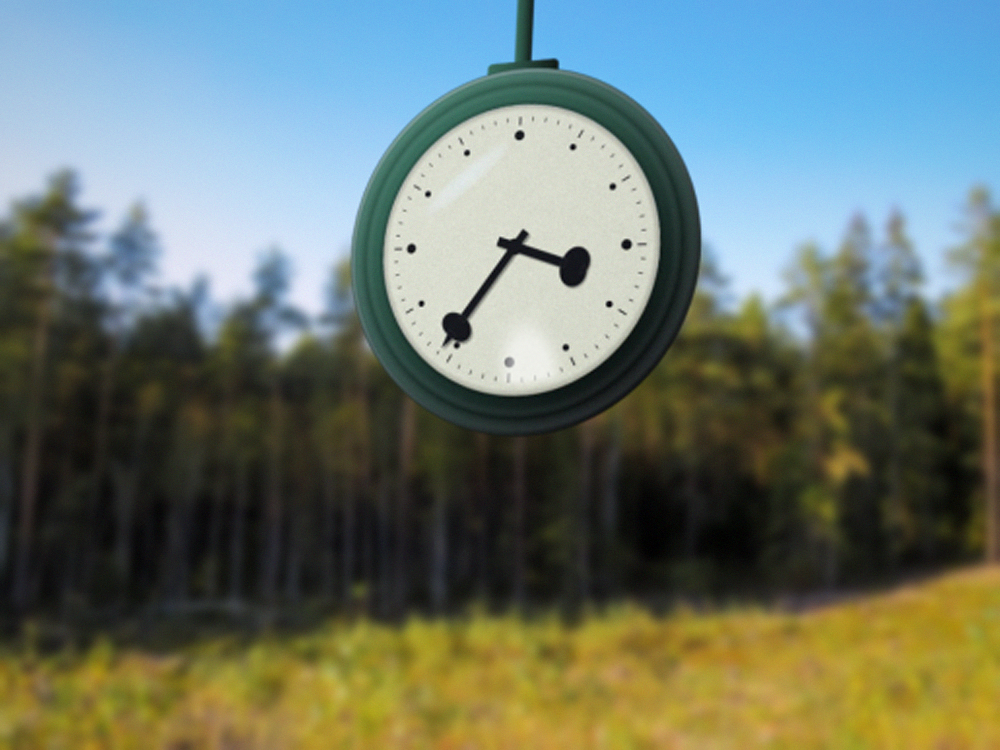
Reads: 3h36
